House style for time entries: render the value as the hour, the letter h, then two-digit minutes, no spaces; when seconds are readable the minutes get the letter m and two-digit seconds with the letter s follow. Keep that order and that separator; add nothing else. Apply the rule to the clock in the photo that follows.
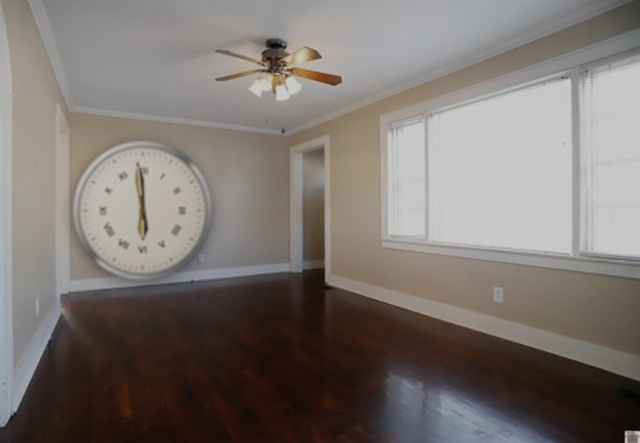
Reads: 5h59
